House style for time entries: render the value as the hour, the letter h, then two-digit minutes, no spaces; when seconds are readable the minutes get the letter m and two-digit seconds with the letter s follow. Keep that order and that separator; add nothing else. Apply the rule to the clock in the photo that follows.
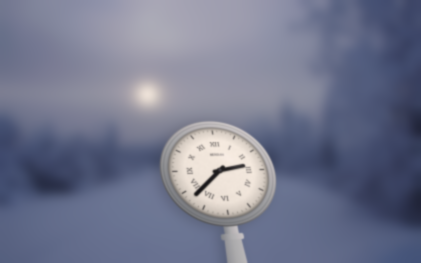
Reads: 2h38
